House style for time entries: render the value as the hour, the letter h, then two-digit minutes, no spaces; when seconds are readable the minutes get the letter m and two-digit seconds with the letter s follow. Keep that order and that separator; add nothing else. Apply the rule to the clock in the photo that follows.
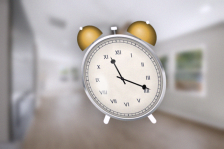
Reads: 11h19
